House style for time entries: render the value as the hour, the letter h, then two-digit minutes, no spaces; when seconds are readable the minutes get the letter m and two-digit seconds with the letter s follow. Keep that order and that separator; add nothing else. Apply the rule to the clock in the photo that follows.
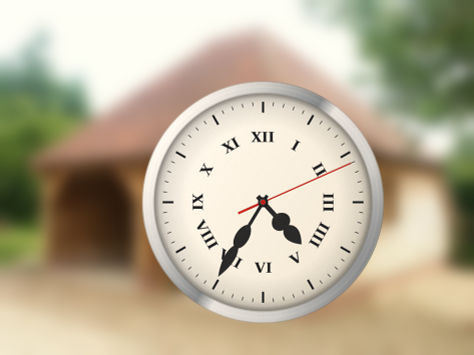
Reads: 4h35m11s
